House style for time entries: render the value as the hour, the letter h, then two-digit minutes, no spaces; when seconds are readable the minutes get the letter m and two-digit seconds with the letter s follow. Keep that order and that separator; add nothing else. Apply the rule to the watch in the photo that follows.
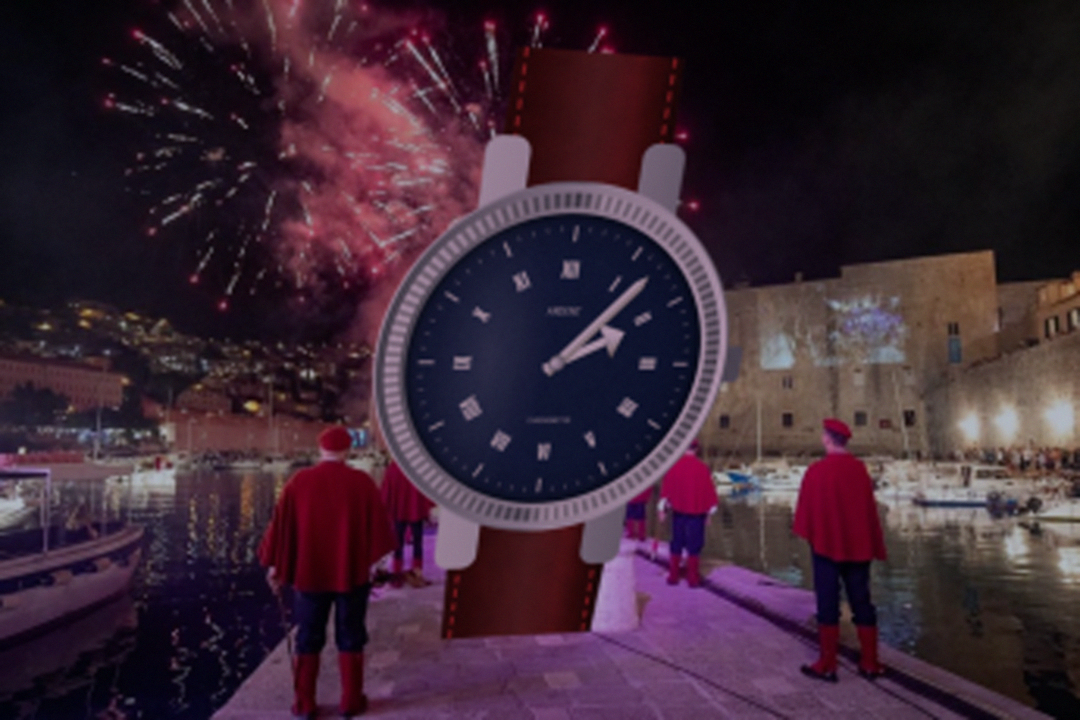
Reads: 2h07
